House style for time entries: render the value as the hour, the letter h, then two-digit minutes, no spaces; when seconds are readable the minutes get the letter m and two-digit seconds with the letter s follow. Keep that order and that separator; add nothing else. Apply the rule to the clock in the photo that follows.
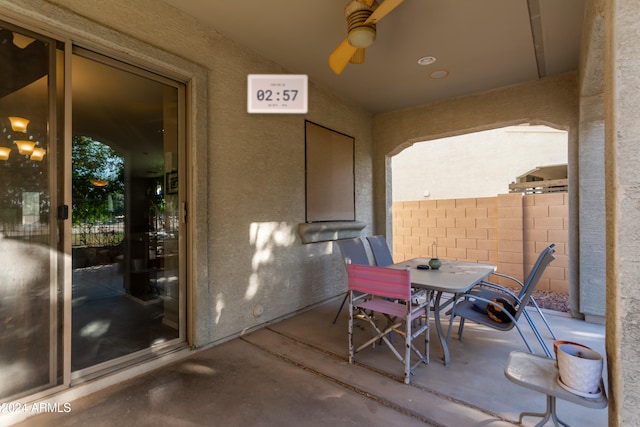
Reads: 2h57
